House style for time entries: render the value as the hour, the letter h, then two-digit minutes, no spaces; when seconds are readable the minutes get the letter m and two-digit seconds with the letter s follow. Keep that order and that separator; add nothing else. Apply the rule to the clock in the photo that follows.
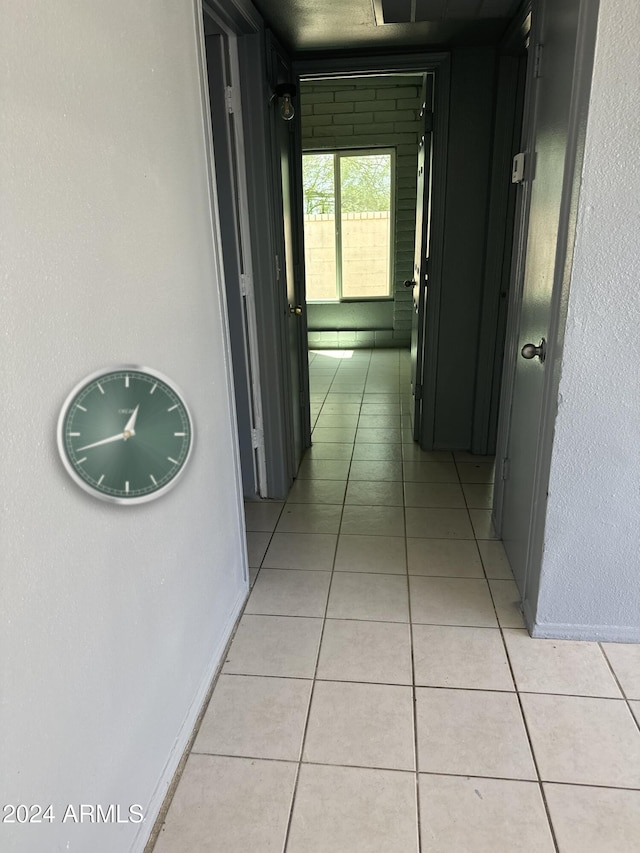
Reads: 12h42
